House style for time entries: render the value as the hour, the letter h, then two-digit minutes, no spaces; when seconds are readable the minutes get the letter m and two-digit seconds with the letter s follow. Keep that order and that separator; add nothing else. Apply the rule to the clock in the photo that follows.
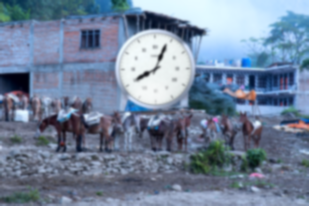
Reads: 8h04
